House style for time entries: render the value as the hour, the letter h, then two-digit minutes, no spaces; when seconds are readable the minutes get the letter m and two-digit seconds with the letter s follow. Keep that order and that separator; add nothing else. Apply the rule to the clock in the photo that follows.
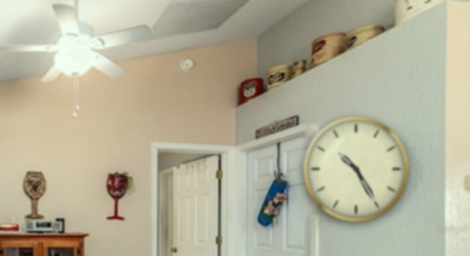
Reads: 10h25
